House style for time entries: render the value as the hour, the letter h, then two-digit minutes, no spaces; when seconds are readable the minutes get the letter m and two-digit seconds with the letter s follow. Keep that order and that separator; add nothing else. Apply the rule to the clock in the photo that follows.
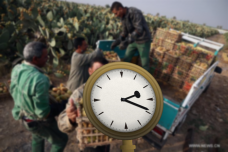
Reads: 2h19
